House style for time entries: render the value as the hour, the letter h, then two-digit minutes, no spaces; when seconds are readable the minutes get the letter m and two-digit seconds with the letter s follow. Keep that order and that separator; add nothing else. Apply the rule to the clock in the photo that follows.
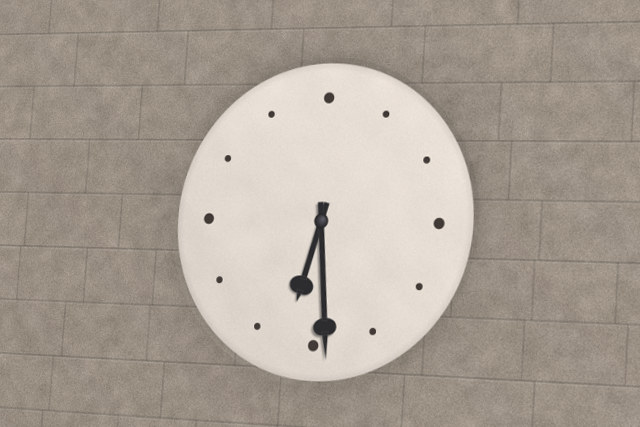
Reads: 6h29
